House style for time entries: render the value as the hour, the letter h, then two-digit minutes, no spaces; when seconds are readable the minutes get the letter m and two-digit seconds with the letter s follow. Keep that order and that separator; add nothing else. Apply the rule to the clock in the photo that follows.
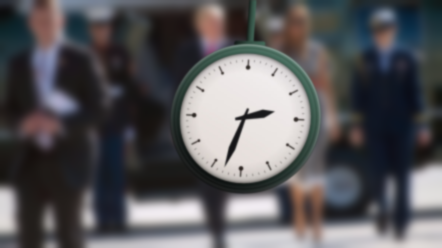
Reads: 2h33
